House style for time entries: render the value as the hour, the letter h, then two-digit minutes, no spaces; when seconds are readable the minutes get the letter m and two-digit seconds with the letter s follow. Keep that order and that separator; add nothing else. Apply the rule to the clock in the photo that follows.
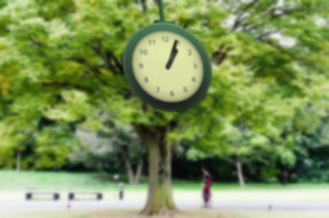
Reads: 1h04
